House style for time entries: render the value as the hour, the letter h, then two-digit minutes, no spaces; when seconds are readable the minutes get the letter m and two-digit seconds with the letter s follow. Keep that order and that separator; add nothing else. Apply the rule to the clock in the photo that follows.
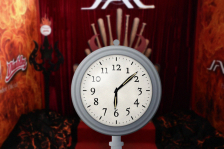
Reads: 6h08
